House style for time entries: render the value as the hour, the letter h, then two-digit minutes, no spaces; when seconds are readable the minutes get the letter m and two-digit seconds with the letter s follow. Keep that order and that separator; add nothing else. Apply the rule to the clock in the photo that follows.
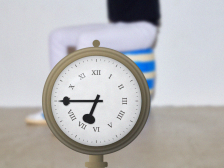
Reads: 6h45
